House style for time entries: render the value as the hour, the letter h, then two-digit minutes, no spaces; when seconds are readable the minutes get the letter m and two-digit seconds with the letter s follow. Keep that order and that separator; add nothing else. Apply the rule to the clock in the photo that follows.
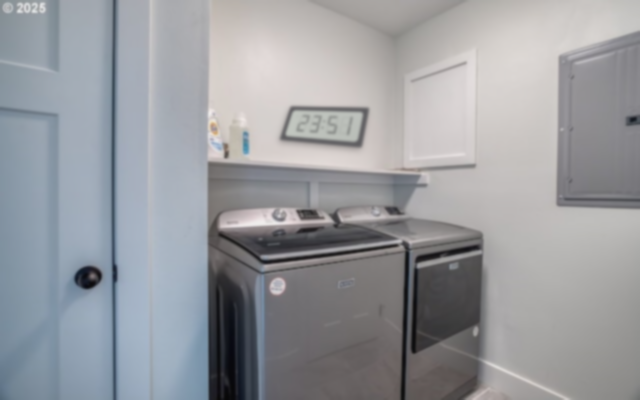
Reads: 23h51
